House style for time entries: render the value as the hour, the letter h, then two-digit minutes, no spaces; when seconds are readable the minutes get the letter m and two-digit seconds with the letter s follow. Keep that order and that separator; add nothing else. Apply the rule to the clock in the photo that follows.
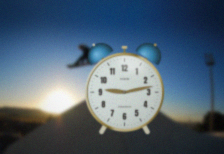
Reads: 9h13
